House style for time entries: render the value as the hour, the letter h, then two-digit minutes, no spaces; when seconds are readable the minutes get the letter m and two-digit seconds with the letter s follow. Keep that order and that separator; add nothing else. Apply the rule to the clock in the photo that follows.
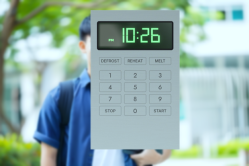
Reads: 10h26
